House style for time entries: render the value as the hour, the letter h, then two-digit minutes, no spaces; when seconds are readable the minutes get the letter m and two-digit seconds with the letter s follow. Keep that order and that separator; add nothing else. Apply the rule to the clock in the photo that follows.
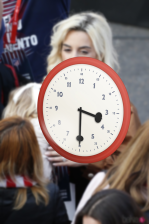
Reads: 3h30
